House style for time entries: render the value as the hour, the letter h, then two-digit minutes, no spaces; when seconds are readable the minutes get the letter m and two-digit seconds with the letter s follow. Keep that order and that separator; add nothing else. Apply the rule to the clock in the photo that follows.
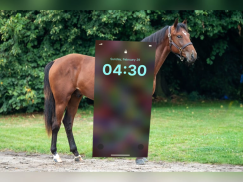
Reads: 4h30
